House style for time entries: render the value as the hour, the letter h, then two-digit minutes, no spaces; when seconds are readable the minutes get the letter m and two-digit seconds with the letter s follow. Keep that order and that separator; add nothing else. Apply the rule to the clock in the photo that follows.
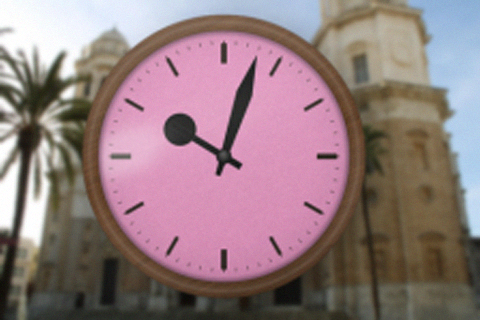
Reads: 10h03
